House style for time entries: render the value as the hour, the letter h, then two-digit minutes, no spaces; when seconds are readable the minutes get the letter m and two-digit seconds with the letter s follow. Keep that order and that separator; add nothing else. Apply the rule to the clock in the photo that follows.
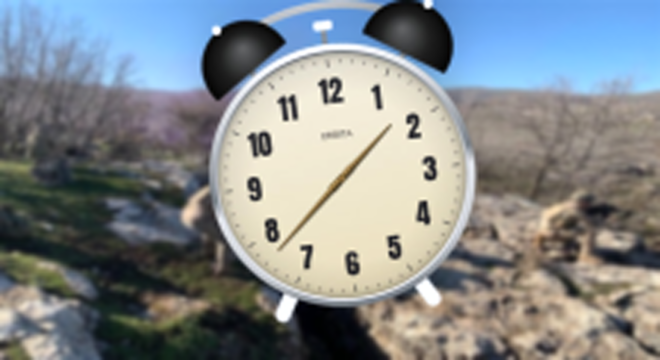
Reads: 1h38
